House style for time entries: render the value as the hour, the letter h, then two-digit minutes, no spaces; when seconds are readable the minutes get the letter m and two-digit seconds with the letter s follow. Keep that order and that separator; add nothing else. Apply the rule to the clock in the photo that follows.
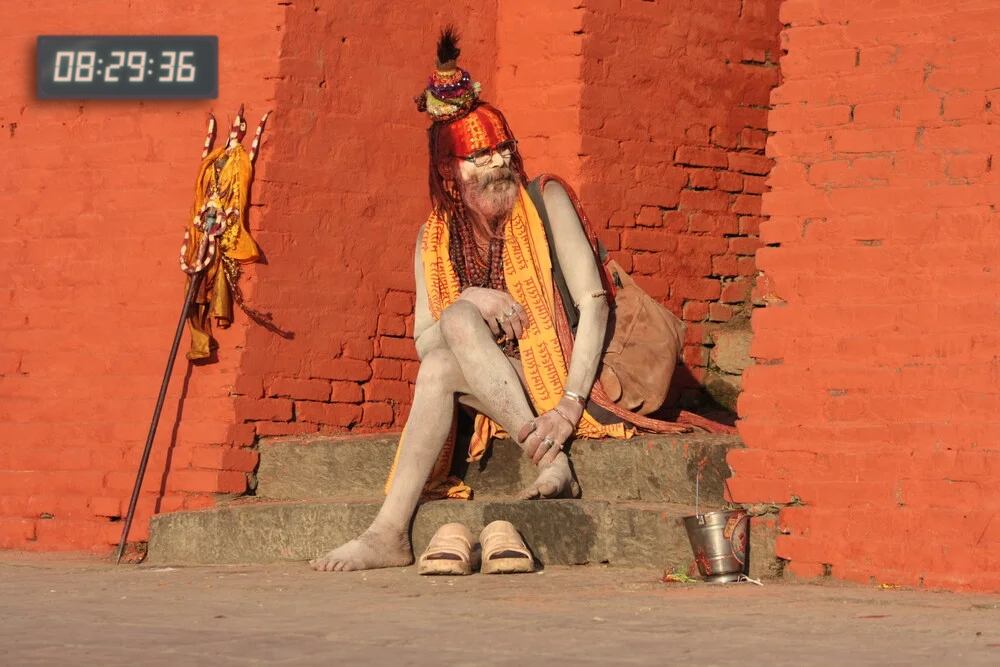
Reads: 8h29m36s
